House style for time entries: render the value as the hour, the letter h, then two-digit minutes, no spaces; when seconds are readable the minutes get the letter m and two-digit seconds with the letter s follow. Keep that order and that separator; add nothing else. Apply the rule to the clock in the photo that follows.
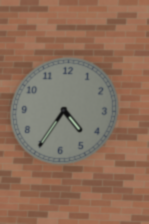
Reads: 4h35
